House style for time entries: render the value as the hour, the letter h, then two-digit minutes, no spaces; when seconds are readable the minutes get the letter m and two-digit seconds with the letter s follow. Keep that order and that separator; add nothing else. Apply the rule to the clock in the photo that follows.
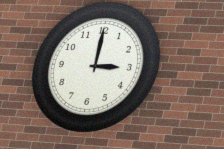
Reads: 3h00
